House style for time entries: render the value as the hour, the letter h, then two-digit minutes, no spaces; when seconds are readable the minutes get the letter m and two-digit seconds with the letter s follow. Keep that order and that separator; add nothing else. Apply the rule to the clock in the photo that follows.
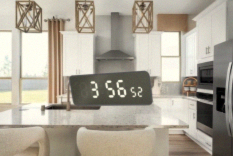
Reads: 3h56m52s
